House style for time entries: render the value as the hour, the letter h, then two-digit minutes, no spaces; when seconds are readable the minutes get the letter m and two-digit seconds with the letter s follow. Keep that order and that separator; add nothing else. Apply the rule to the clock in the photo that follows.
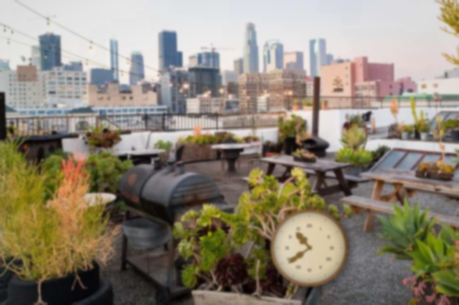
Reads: 10h39
